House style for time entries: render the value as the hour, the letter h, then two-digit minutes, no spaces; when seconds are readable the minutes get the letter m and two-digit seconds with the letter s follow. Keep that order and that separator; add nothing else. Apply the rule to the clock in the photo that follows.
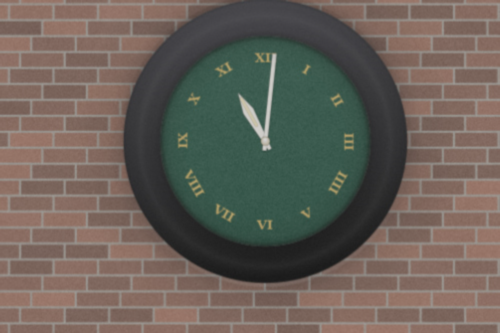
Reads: 11h01
